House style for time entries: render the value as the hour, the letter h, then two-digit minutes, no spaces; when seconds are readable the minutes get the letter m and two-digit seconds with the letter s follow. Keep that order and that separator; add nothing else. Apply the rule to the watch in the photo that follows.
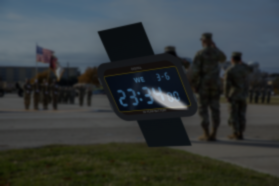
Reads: 23h34m00s
